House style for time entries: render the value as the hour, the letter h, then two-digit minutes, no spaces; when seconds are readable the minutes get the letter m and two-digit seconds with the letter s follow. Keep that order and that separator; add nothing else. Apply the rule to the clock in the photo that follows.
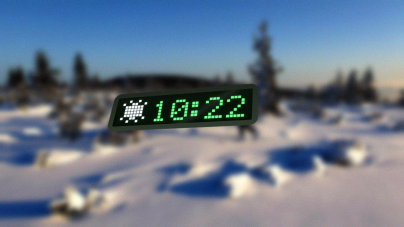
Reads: 10h22
